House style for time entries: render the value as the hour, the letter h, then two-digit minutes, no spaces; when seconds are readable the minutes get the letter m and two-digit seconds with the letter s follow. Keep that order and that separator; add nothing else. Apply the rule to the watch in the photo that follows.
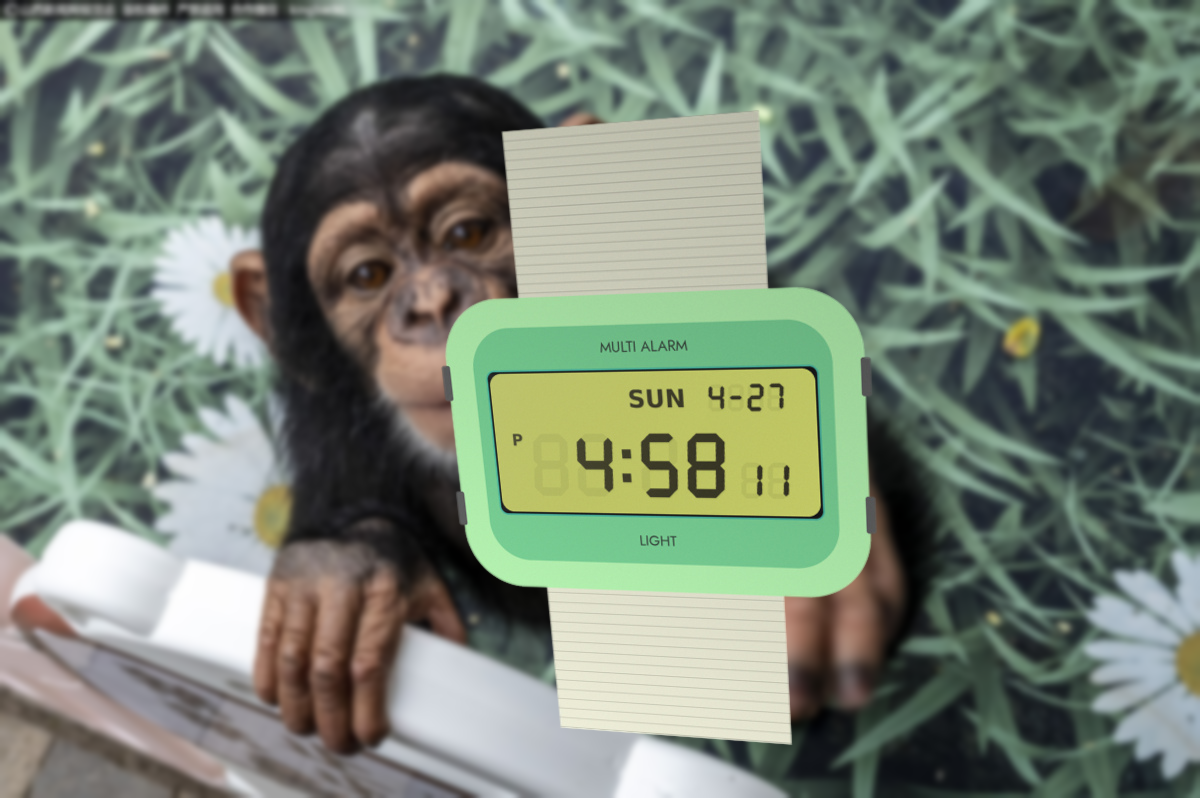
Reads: 4h58m11s
